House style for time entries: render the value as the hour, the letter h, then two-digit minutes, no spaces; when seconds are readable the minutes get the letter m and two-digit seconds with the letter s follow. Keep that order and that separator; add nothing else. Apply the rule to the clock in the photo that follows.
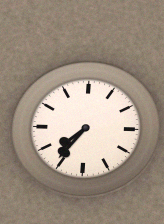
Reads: 7h36
